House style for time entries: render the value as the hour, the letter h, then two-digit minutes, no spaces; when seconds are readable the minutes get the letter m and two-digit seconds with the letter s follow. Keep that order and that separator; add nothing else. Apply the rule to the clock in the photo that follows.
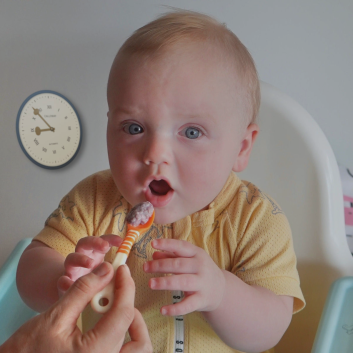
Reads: 8h53
